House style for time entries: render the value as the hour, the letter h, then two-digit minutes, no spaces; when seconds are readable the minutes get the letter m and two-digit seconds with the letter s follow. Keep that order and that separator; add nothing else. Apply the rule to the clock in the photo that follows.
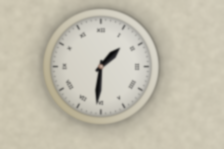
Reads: 1h31
